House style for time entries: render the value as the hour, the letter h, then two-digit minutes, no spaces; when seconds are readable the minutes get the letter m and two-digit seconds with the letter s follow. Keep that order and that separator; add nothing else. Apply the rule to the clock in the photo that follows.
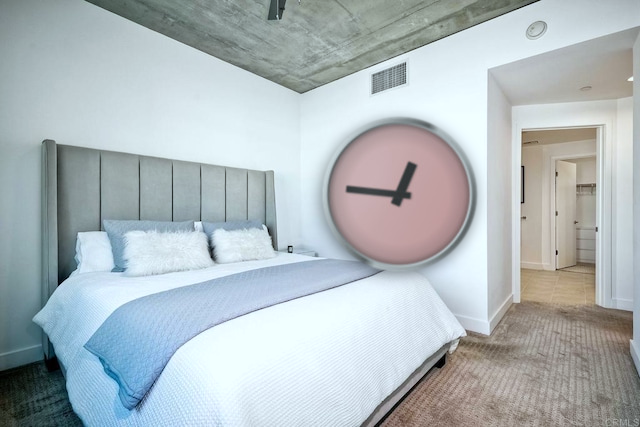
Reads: 12h46
